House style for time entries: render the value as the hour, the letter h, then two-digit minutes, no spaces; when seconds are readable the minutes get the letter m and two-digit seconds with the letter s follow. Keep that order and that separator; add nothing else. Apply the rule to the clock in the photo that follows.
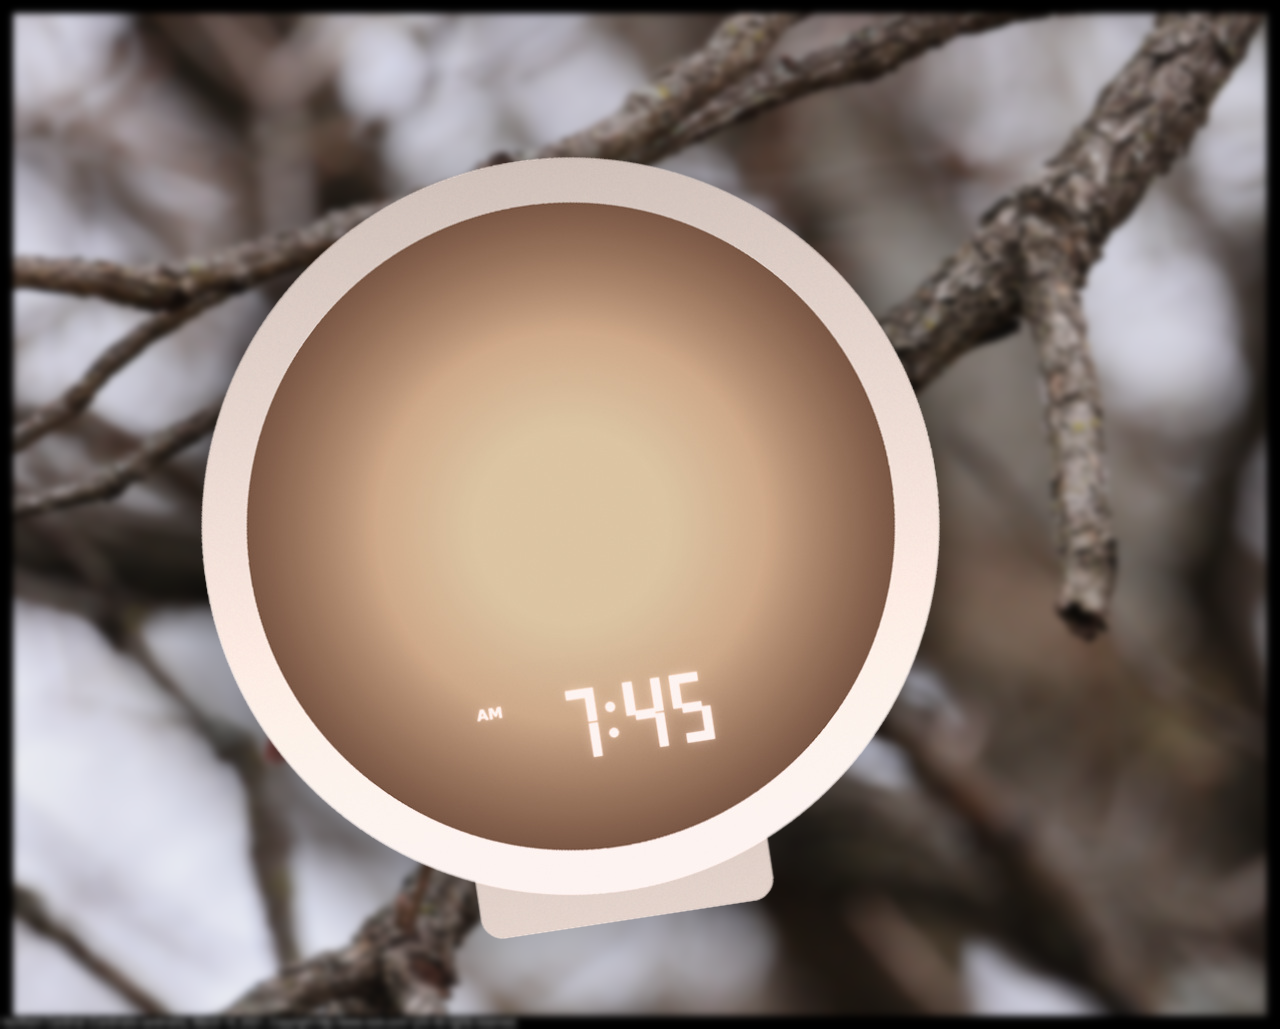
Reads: 7h45
